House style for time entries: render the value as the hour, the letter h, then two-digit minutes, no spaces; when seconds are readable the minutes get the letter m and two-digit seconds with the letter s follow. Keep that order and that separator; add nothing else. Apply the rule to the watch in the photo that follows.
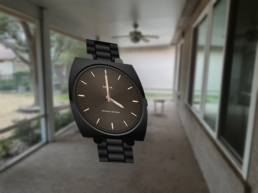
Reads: 4h00
